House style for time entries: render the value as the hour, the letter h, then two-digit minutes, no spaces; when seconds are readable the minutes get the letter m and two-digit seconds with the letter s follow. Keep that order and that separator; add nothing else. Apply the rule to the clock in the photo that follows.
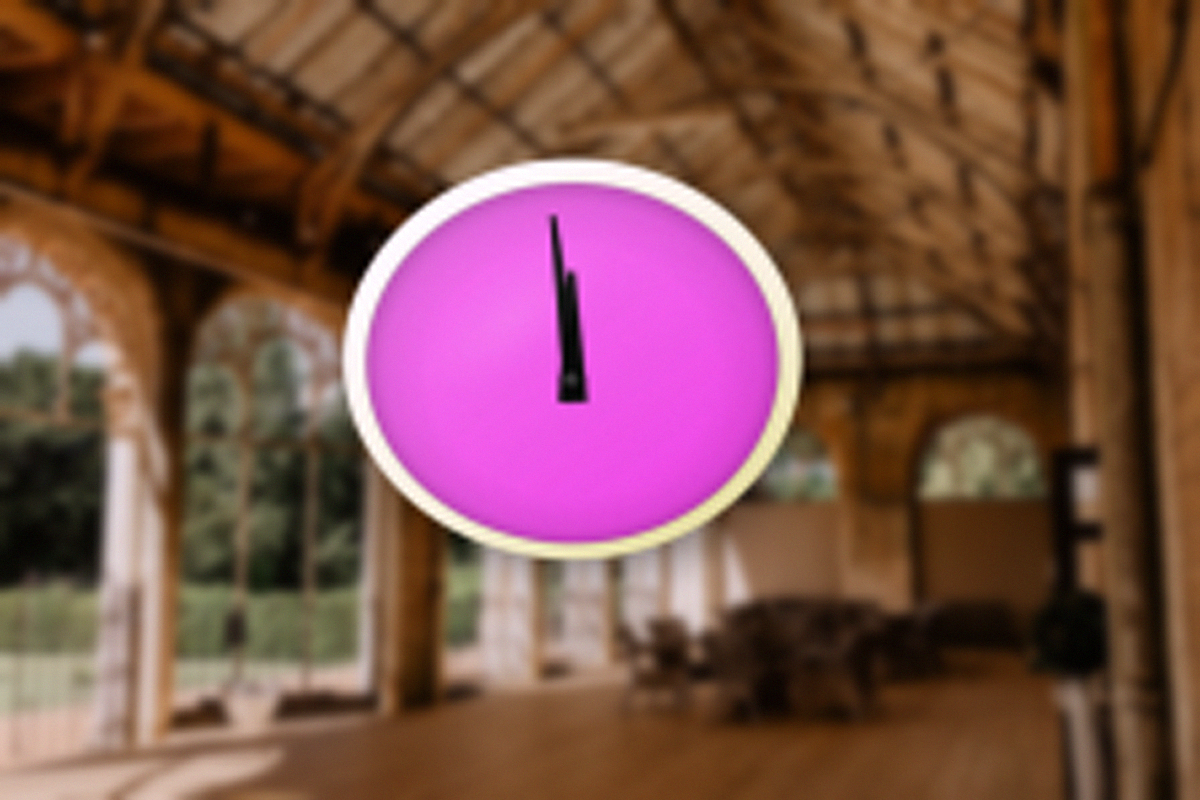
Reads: 11h59
